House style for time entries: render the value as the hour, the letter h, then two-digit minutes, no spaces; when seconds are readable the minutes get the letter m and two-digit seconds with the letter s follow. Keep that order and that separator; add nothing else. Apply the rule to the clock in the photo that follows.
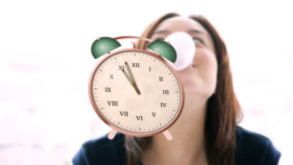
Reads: 10h57
